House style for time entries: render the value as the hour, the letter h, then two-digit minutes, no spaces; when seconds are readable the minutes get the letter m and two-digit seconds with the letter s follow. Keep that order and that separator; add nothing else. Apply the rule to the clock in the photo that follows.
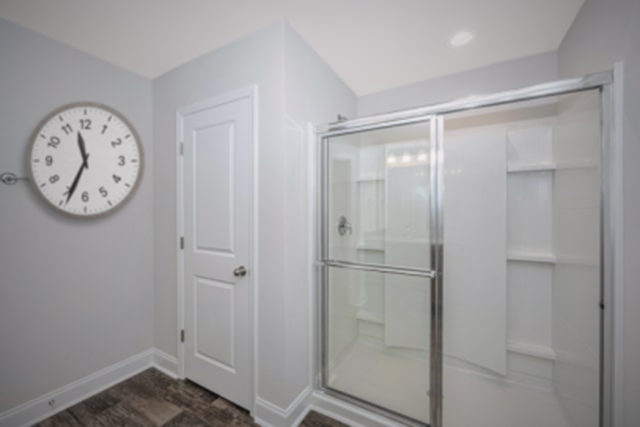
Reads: 11h34
